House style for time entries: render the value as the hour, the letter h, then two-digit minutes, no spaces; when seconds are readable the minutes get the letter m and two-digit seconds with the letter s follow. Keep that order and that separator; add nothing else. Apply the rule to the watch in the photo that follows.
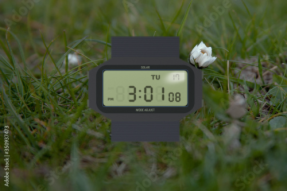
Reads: 3h01m08s
